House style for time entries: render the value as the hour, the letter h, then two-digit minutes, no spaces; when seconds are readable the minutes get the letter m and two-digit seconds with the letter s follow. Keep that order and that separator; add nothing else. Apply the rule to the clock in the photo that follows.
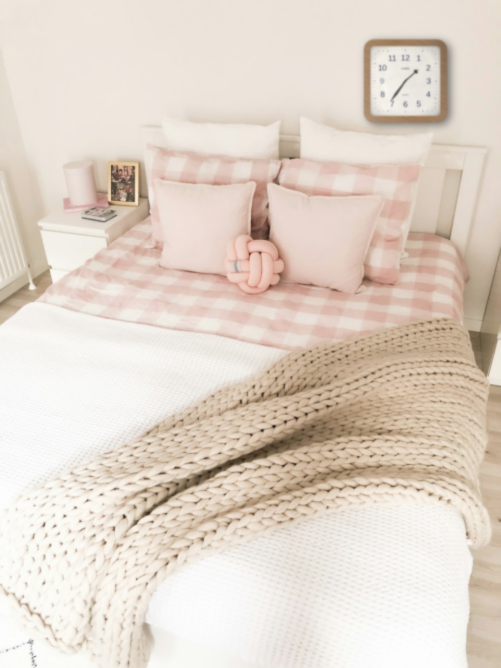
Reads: 1h36
